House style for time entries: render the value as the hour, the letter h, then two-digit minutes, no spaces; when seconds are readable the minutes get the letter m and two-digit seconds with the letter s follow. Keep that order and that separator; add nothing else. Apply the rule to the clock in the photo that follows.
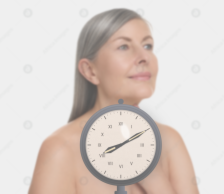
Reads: 8h10
